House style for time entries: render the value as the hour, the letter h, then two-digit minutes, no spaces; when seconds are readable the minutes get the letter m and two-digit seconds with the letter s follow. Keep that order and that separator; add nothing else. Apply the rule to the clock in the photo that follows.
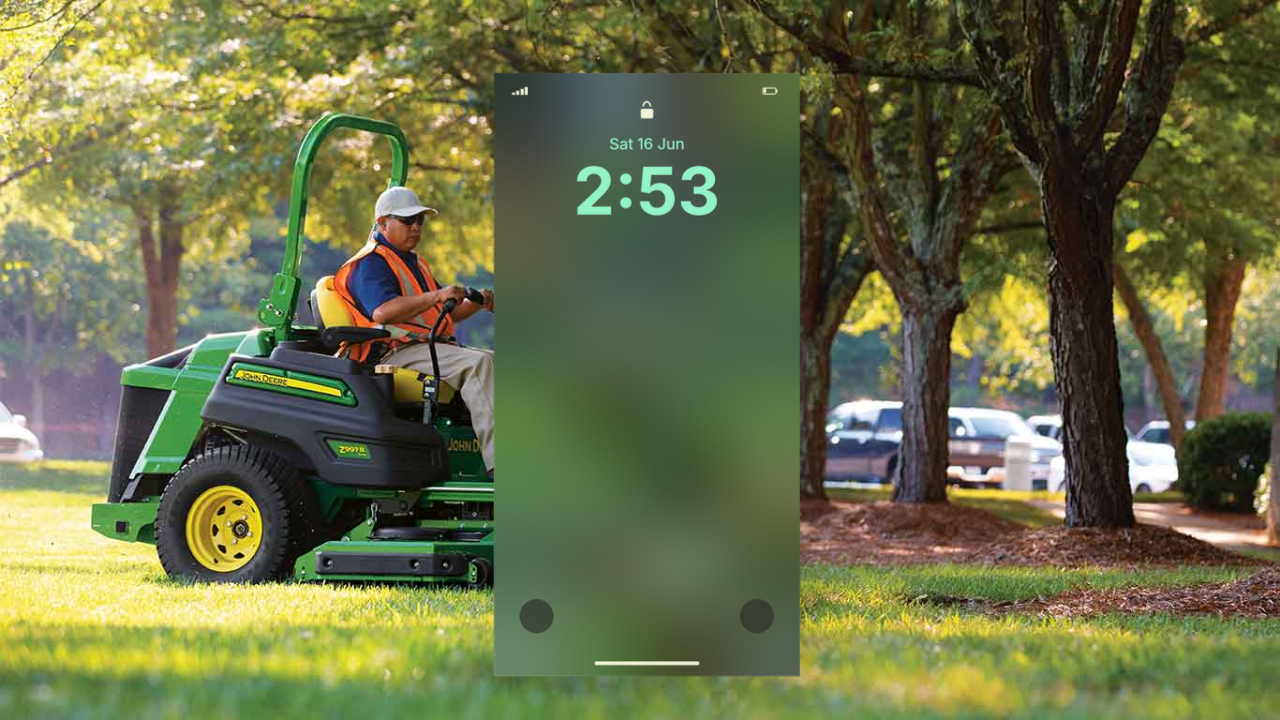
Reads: 2h53
